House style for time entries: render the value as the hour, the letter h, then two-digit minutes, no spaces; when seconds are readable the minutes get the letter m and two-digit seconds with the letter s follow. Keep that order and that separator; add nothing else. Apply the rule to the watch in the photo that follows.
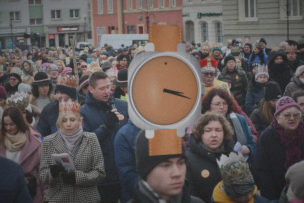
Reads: 3h18
